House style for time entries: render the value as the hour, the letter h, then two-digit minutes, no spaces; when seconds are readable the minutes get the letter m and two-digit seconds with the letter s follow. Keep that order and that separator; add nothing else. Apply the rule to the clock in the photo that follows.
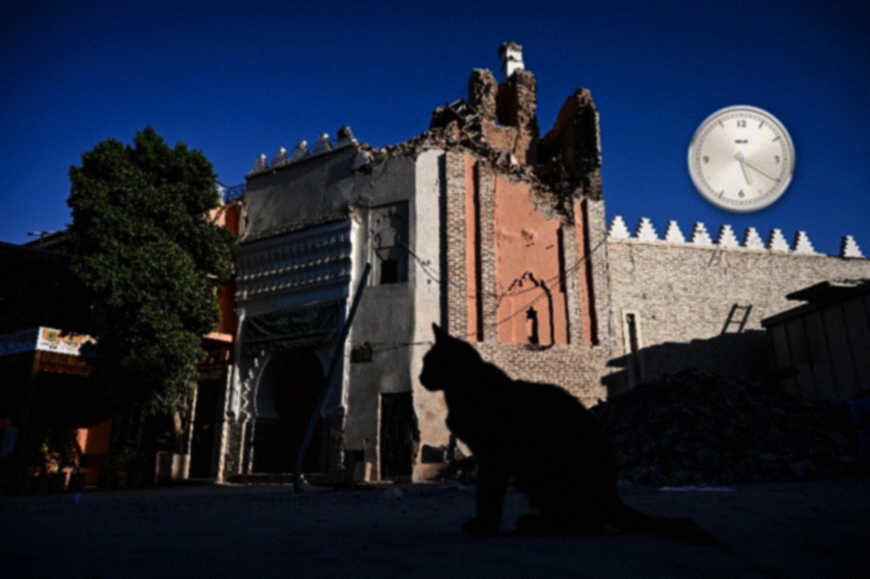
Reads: 5h20
